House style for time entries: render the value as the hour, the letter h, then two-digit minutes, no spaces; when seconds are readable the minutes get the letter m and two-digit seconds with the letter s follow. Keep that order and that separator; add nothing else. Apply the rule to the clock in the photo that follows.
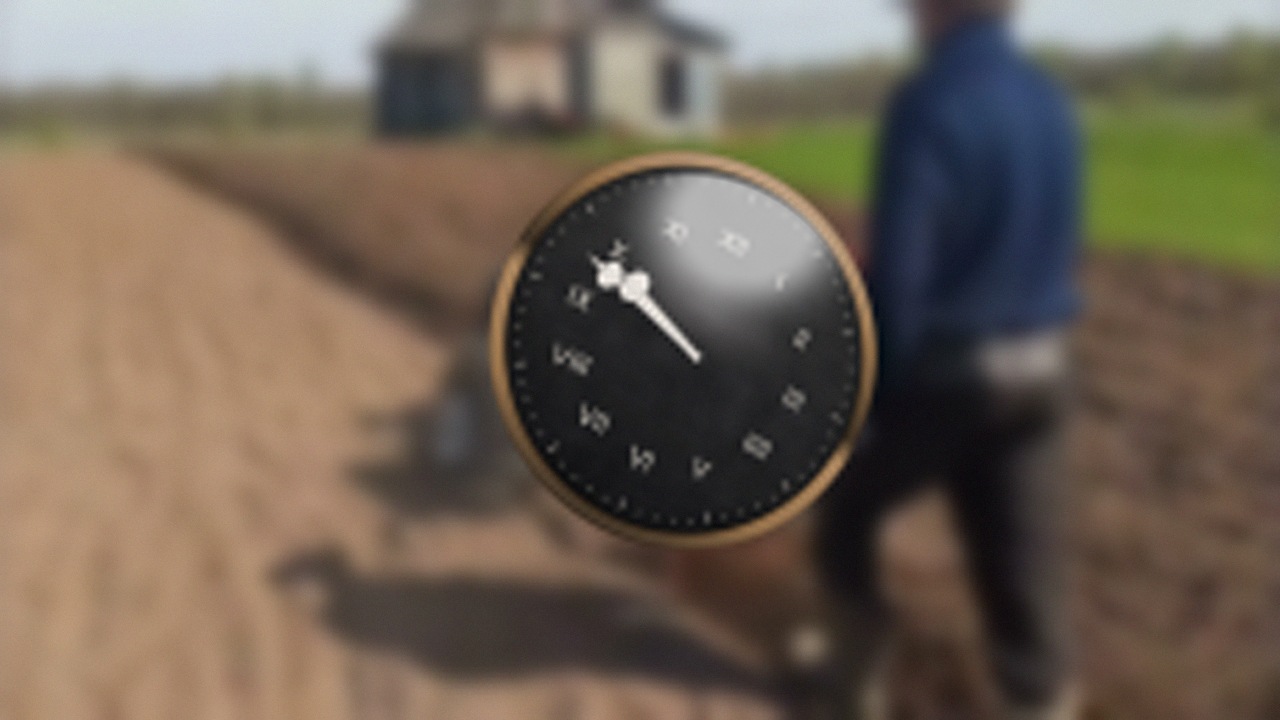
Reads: 9h48
